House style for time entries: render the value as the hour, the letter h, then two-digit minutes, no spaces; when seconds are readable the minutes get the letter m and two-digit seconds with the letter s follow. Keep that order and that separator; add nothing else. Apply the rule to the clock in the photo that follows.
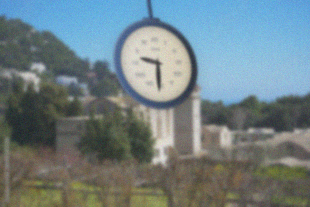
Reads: 9h31
